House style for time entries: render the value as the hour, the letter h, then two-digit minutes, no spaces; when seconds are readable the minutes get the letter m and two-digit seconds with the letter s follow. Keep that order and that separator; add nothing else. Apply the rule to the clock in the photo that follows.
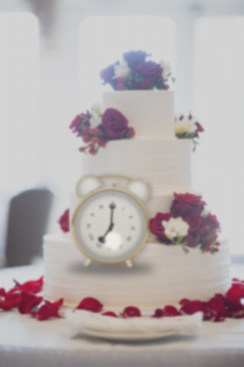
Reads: 7h00
